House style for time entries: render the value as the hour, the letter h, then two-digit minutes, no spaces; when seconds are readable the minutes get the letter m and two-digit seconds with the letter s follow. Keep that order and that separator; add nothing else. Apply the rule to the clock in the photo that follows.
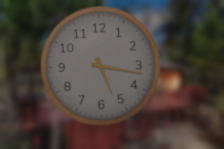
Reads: 5h17
